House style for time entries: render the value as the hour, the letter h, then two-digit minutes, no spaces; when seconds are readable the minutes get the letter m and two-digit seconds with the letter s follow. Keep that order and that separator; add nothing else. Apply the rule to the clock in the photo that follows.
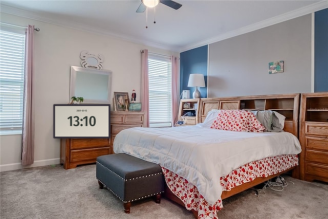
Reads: 13h10
